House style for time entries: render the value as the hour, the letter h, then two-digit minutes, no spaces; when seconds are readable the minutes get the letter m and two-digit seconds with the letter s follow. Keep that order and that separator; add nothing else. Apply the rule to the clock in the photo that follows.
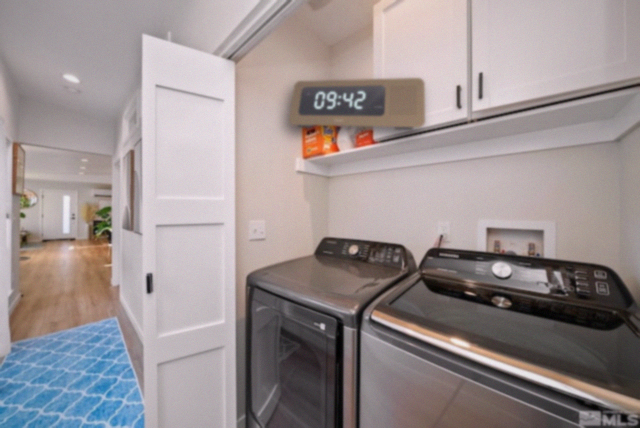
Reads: 9h42
